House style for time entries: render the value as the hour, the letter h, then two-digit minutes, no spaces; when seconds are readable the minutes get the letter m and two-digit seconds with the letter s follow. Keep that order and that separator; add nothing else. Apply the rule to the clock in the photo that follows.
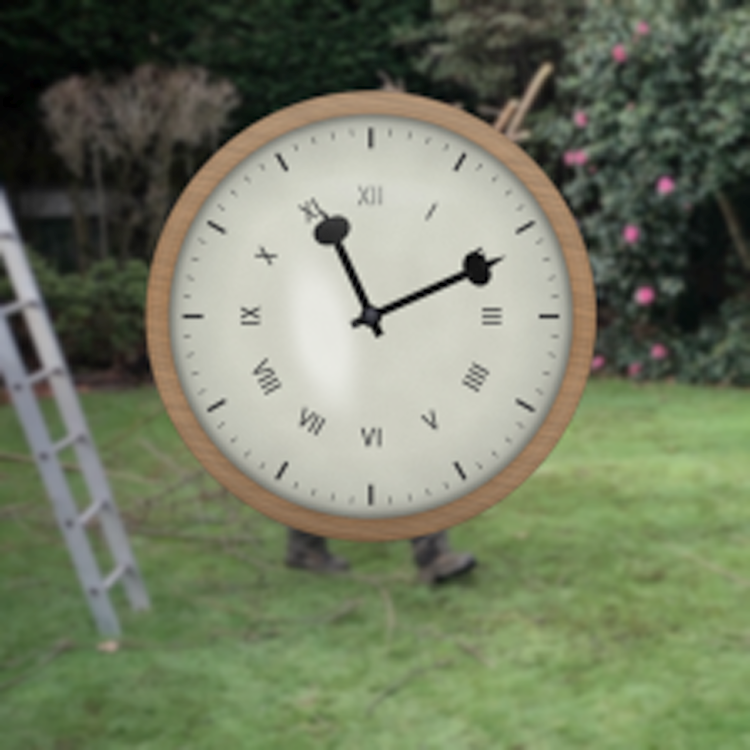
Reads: 11h11
